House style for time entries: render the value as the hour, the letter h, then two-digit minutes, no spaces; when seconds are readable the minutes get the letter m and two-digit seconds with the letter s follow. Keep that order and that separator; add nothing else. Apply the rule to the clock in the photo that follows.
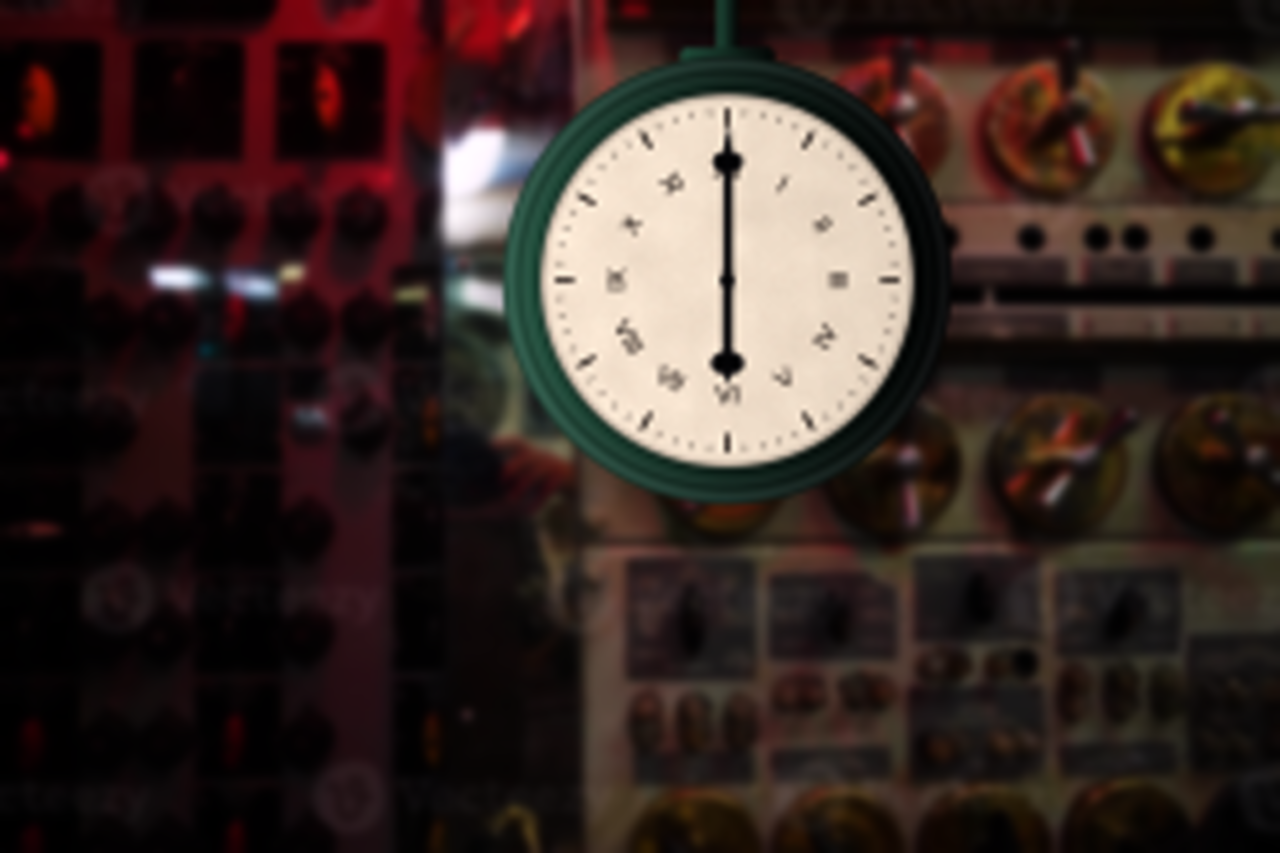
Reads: 6h00
